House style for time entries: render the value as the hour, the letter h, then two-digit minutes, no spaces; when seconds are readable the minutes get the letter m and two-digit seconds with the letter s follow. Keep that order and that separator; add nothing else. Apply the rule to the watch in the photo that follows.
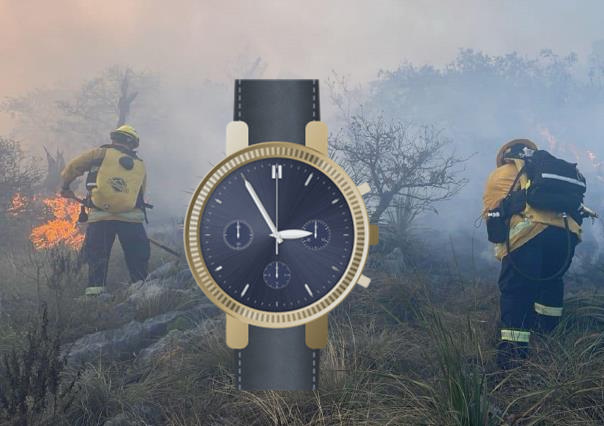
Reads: 2h55
